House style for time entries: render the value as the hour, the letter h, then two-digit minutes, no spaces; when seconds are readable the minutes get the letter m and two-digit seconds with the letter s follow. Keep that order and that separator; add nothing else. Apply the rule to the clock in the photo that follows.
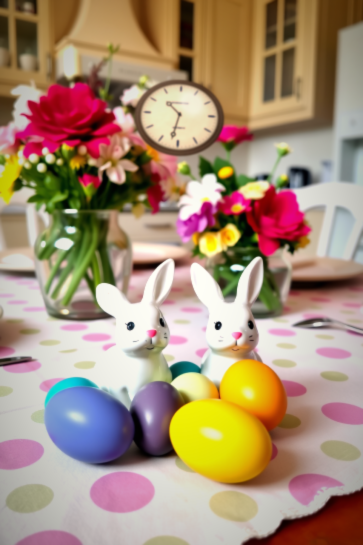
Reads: 10h32
